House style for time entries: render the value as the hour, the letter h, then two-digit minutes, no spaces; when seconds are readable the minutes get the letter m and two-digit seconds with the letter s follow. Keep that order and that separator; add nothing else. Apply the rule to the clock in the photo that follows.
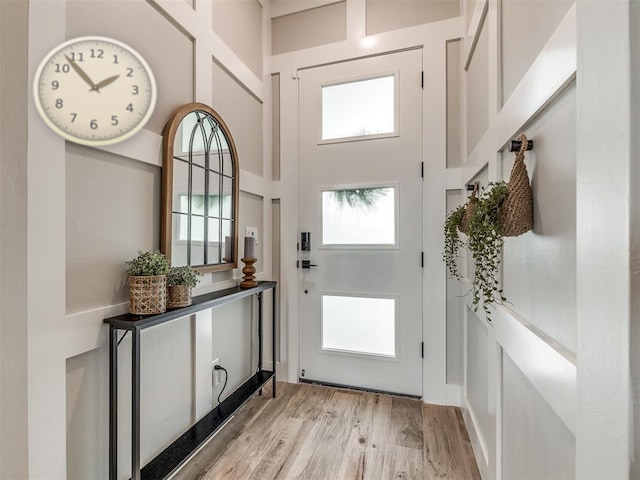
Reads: 1h53
